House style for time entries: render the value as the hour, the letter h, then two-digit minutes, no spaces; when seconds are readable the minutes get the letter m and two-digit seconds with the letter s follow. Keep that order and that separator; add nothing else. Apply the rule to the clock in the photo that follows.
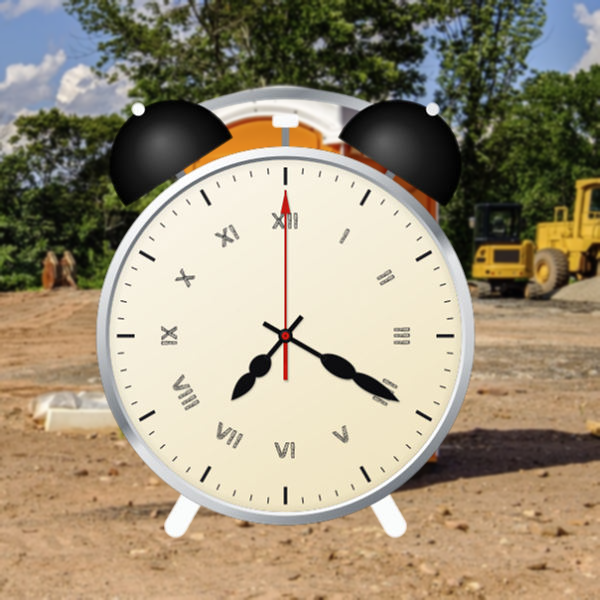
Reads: 7h20m00s
